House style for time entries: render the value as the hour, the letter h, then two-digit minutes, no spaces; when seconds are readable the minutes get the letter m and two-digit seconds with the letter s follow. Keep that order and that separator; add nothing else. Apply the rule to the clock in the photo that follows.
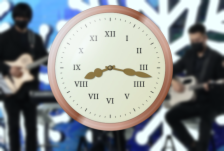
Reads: 8h17
